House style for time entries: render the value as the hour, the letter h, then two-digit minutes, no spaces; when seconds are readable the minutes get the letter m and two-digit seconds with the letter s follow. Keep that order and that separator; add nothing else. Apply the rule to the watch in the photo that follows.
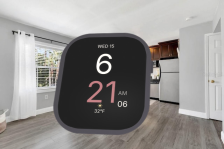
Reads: 6h21m06s
